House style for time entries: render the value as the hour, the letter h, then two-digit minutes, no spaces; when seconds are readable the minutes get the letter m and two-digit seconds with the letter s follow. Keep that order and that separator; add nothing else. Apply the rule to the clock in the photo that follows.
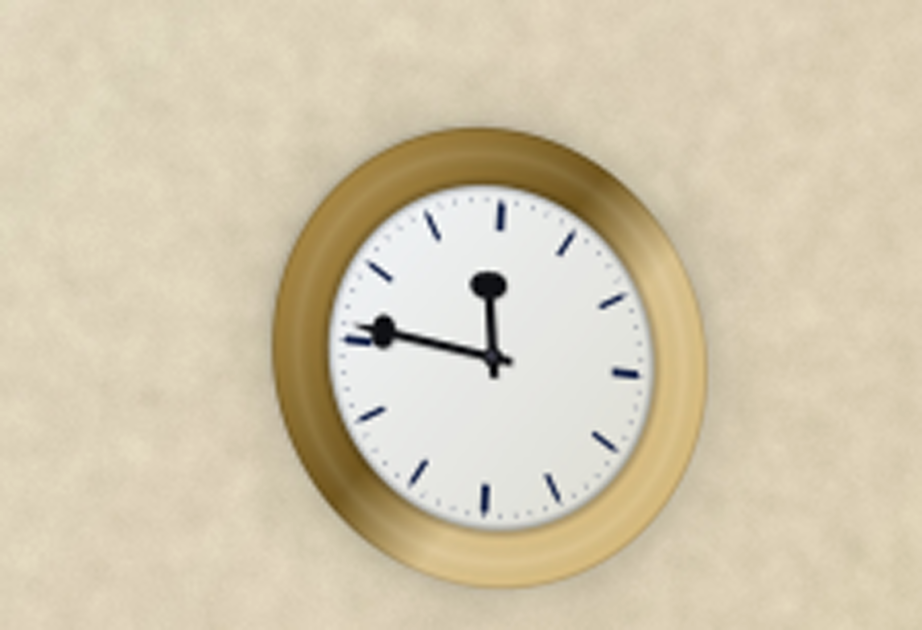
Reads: 11h46
